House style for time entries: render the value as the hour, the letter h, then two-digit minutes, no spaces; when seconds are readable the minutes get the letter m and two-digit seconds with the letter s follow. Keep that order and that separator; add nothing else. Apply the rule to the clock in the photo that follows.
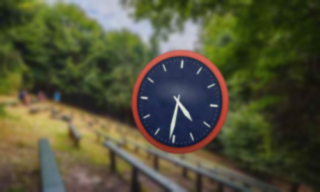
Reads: 4h31
